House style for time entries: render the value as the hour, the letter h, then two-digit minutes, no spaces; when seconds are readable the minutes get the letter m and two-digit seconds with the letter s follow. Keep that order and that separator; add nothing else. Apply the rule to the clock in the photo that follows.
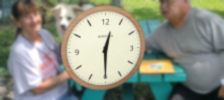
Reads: 12h30
